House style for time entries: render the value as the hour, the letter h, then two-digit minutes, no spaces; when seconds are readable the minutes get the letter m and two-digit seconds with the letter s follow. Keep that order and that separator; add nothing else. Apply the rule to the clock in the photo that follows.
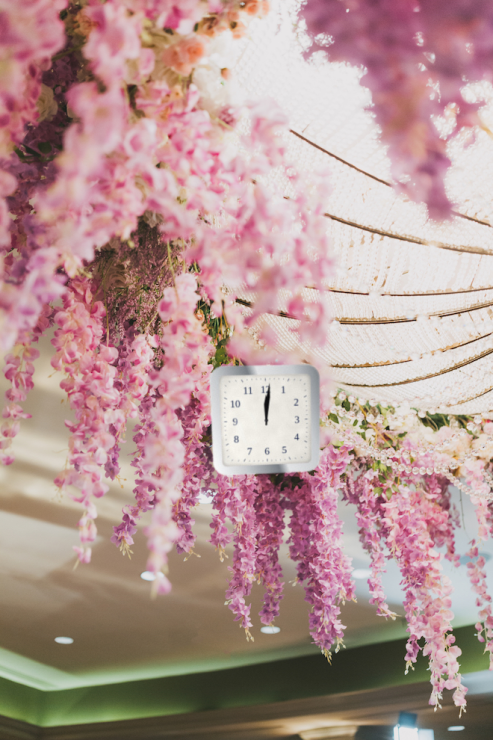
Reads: 12h01
